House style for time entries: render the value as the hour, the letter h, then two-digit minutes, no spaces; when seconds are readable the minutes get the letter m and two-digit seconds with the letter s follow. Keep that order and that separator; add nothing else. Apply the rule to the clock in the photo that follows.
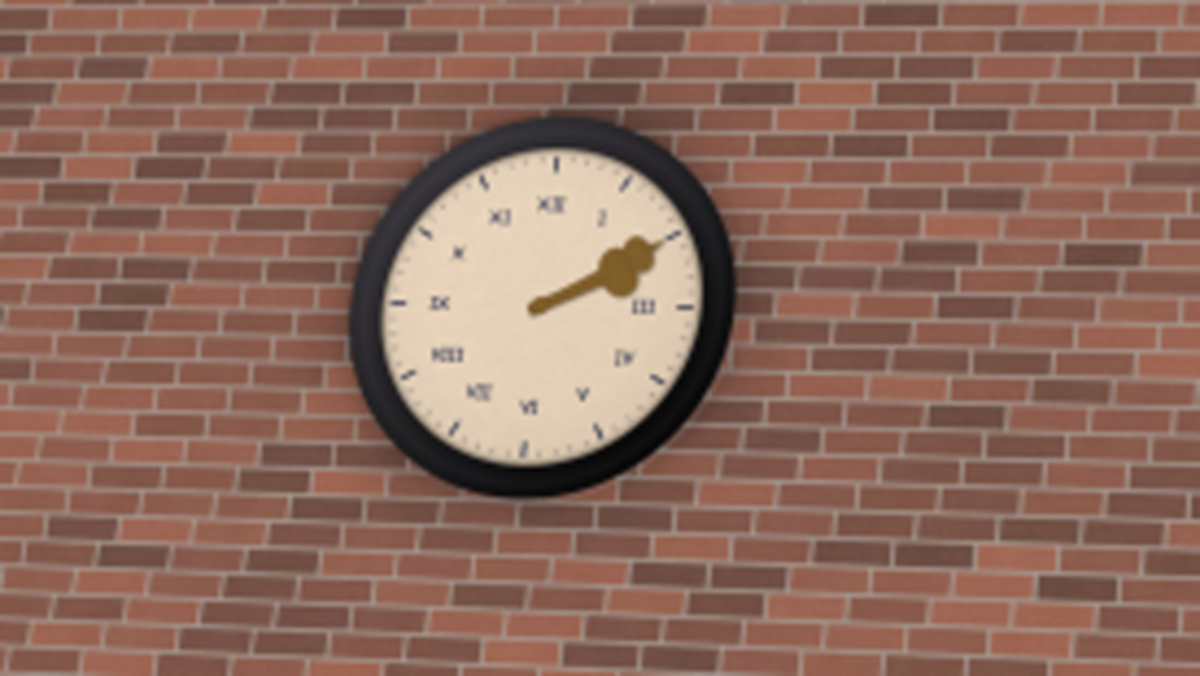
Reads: 2h10
